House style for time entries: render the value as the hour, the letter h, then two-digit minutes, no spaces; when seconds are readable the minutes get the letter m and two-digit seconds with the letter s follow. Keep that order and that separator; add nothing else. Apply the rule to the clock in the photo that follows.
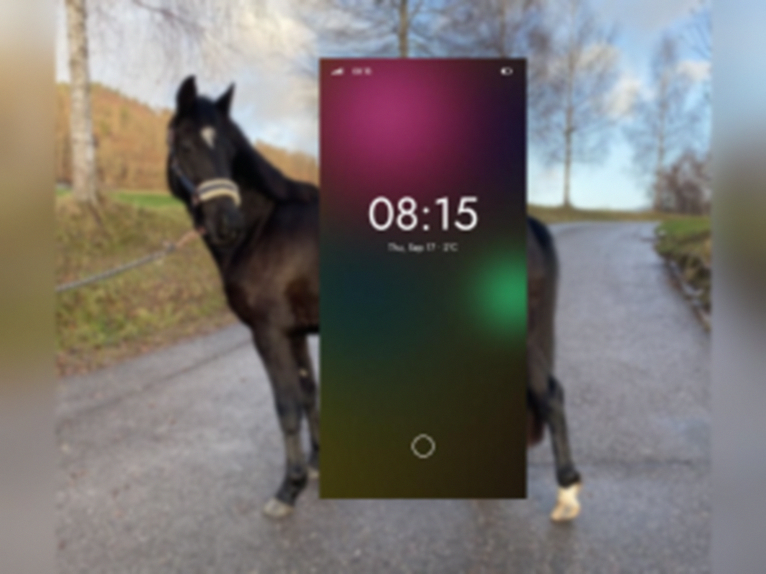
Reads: 8h15
